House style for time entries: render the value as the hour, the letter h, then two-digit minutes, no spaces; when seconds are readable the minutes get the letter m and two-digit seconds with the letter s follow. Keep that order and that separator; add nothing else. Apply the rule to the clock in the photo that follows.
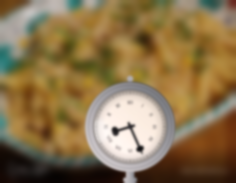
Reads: 8h26
